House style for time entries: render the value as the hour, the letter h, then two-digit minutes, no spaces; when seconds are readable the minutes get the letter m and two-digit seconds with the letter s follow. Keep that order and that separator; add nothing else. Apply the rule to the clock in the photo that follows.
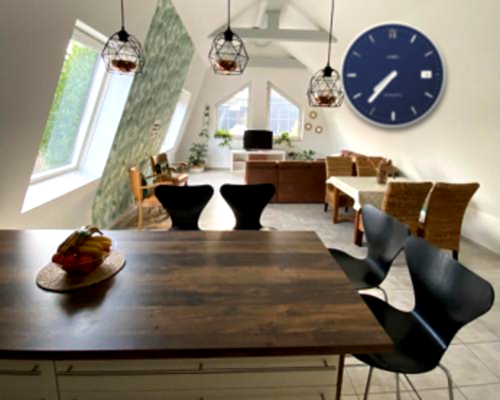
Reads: 7h37
